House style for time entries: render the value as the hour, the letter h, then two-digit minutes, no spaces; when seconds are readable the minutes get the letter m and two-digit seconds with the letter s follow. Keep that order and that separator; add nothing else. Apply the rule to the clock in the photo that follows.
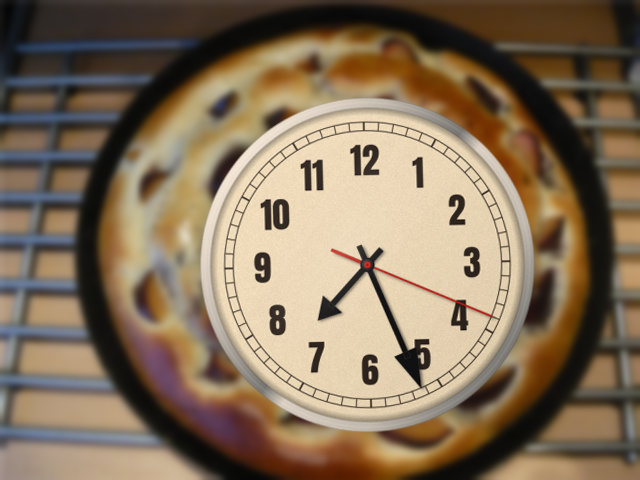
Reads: 7h26m19s
